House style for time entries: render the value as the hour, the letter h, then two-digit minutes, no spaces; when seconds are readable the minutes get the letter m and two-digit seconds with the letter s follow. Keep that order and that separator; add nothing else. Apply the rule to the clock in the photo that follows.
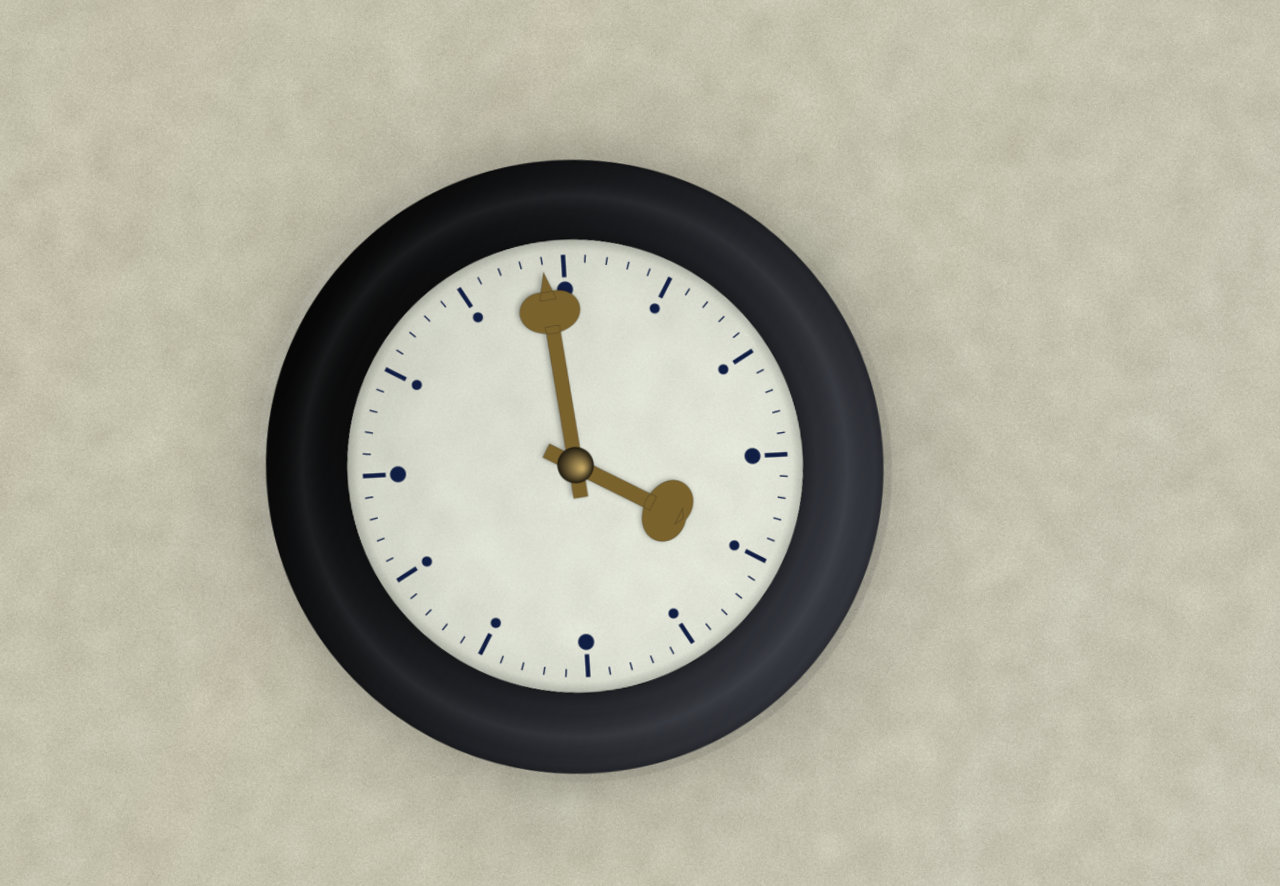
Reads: 3h59
